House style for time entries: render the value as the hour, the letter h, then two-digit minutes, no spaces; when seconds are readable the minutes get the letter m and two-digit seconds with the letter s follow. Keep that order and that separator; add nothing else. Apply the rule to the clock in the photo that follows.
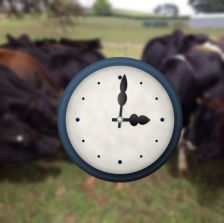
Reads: 3h01
